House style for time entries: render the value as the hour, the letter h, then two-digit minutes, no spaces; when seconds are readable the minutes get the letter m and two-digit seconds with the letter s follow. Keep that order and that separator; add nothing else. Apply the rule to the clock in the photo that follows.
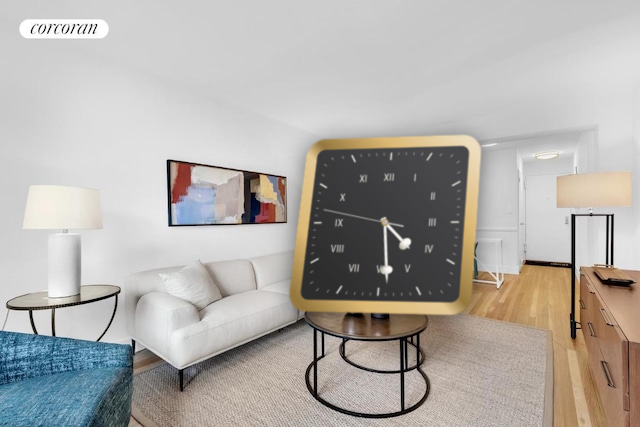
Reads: 4h28m47s
